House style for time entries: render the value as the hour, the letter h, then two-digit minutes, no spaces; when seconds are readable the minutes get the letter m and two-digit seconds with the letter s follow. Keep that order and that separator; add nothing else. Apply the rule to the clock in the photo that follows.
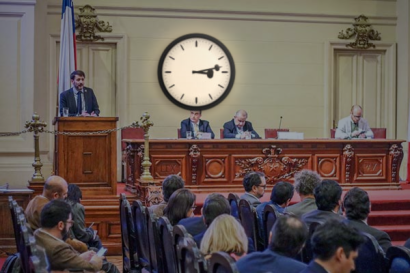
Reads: 3h13
